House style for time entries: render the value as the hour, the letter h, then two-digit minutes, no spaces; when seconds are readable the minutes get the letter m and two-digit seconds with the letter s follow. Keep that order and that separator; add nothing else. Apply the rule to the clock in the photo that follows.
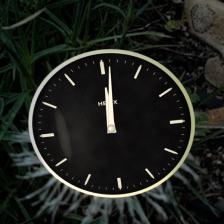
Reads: 12h01
